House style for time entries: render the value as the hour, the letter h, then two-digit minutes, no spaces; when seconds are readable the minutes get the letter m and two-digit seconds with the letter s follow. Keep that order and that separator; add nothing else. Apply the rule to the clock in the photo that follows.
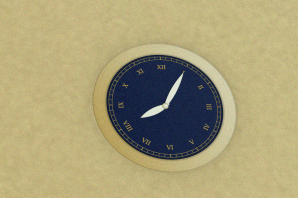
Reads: 8h05
